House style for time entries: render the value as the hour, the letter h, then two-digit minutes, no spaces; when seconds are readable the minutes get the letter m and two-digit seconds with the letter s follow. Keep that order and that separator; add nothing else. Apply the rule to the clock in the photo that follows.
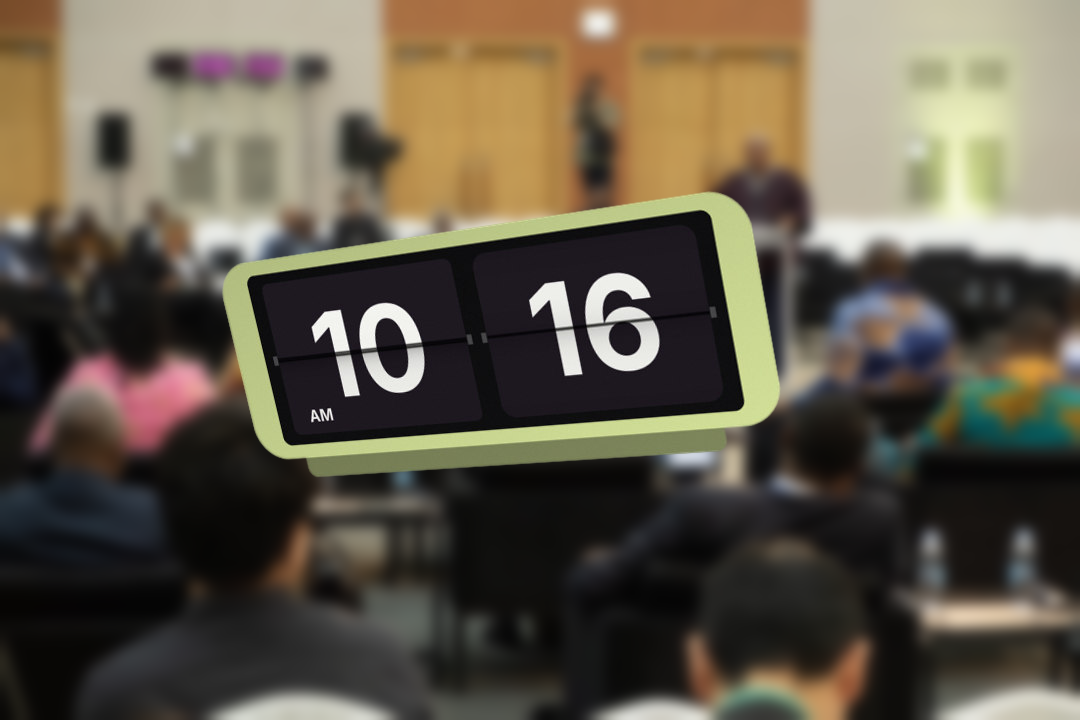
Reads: 10h16
